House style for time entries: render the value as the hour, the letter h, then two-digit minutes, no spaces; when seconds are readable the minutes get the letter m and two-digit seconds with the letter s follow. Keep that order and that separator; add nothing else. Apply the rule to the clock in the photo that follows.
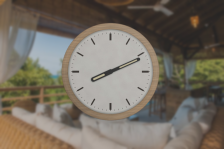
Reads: 8h11
